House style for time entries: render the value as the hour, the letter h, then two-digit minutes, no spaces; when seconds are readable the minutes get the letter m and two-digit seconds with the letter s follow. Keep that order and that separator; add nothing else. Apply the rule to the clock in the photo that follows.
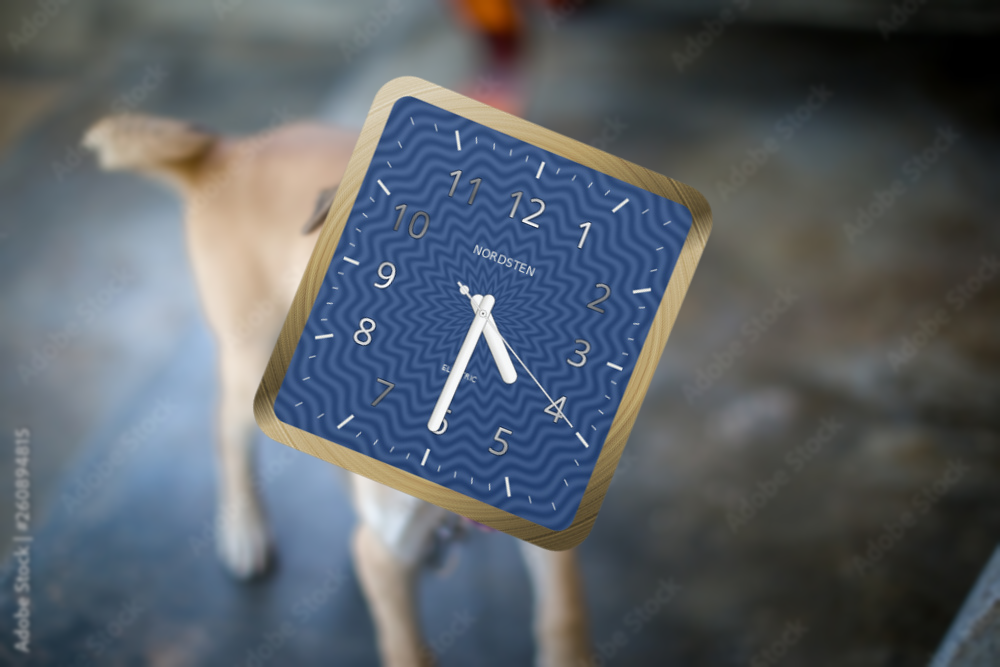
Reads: 4h30m20s
